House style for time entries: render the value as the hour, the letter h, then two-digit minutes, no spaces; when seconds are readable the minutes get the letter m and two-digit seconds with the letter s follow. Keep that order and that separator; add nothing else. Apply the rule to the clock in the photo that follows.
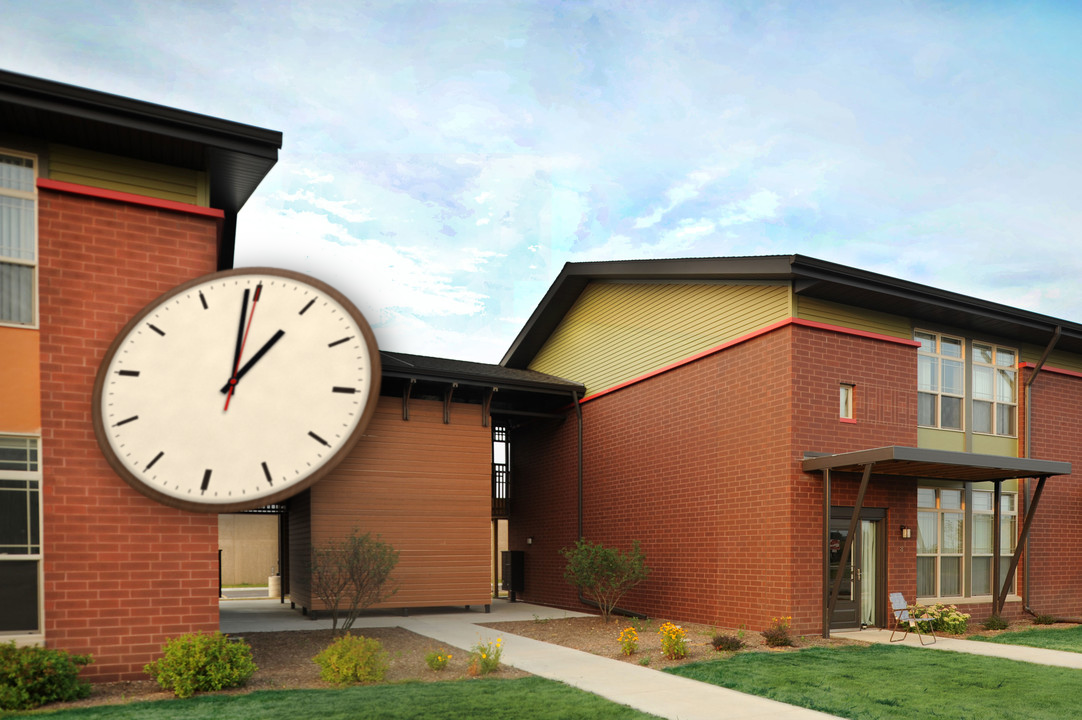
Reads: 12h59m00s
